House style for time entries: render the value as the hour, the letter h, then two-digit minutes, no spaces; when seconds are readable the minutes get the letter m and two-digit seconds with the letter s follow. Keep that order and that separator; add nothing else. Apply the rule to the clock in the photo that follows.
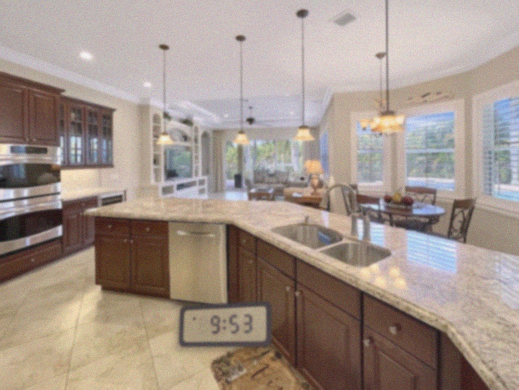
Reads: 9h53
